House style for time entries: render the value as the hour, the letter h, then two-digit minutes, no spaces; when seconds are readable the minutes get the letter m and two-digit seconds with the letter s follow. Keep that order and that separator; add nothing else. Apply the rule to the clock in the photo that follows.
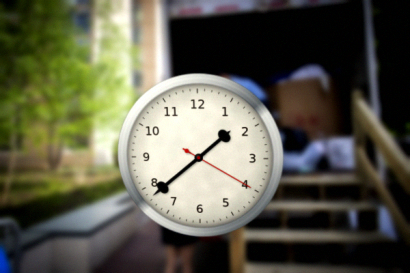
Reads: 1h38m20s
